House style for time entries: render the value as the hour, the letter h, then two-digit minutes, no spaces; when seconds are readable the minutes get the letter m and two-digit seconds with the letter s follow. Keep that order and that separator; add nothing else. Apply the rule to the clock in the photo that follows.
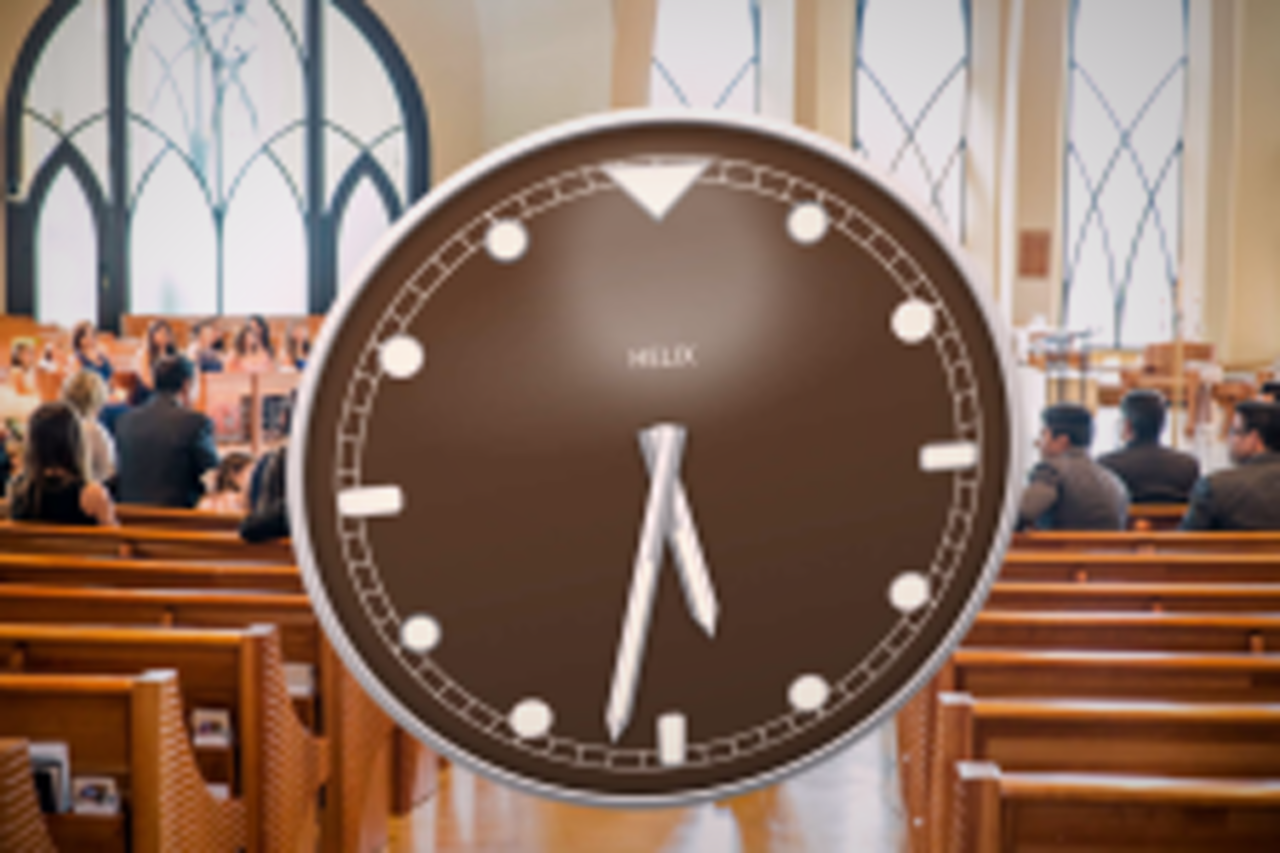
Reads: 5h32
